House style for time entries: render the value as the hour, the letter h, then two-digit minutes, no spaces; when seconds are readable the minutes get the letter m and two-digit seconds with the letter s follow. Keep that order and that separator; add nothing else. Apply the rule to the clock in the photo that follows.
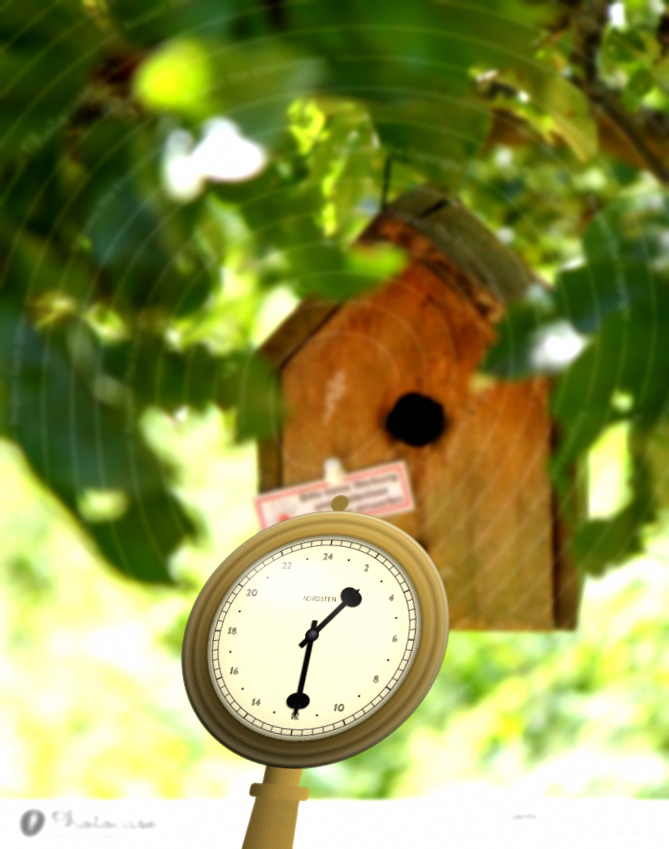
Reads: 2h30
